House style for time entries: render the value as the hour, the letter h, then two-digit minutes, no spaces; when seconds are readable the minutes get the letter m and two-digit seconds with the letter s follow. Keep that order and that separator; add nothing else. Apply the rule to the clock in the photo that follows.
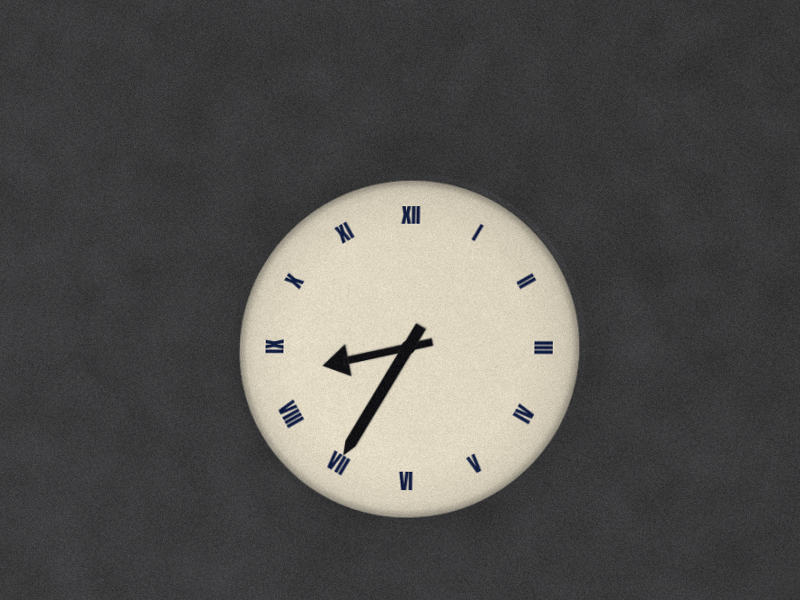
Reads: 8h35
